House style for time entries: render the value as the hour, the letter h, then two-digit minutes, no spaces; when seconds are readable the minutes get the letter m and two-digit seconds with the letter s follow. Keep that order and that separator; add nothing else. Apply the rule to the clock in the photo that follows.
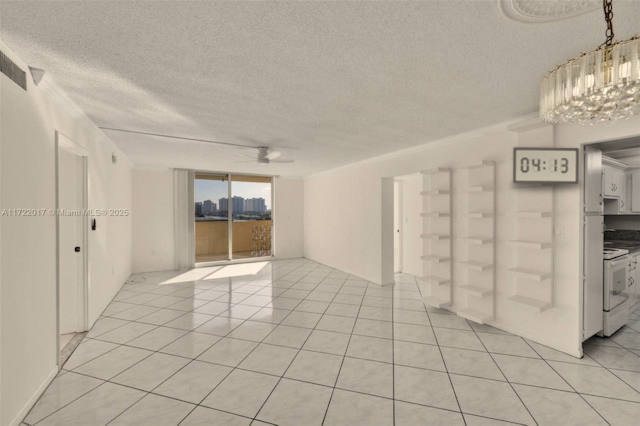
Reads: 4h13
